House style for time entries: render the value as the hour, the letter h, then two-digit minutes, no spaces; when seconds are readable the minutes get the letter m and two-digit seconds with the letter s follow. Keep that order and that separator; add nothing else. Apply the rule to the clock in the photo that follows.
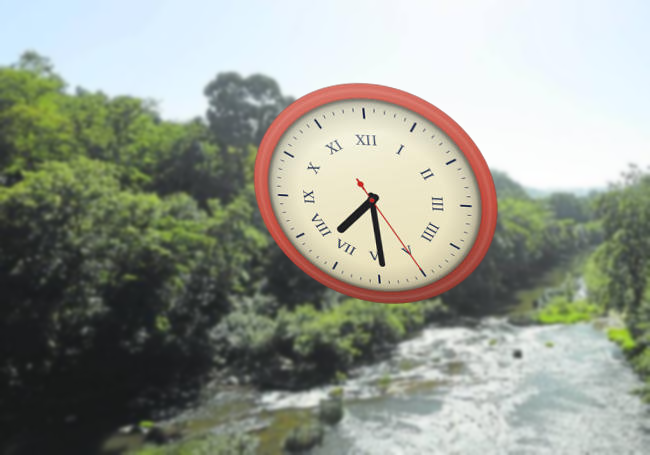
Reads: 7h29m25s
